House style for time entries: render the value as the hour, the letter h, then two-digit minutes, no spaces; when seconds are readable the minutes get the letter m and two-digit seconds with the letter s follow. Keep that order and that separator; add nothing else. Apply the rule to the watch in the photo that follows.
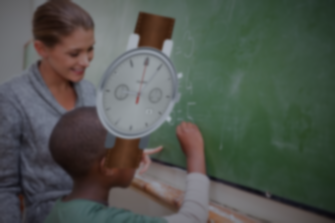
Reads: 9h05
